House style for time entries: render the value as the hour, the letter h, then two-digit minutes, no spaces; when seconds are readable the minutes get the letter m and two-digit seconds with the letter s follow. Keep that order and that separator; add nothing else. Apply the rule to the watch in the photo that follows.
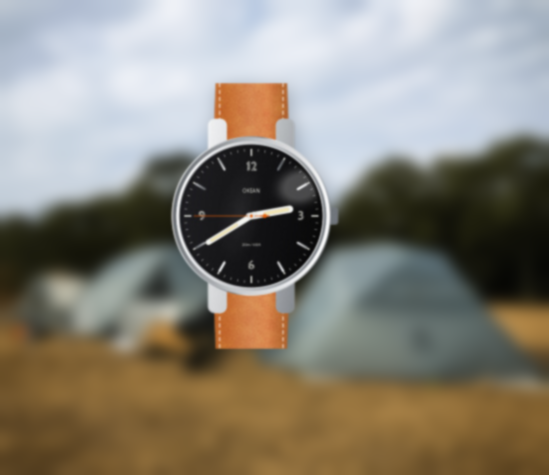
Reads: 2h39m45s
